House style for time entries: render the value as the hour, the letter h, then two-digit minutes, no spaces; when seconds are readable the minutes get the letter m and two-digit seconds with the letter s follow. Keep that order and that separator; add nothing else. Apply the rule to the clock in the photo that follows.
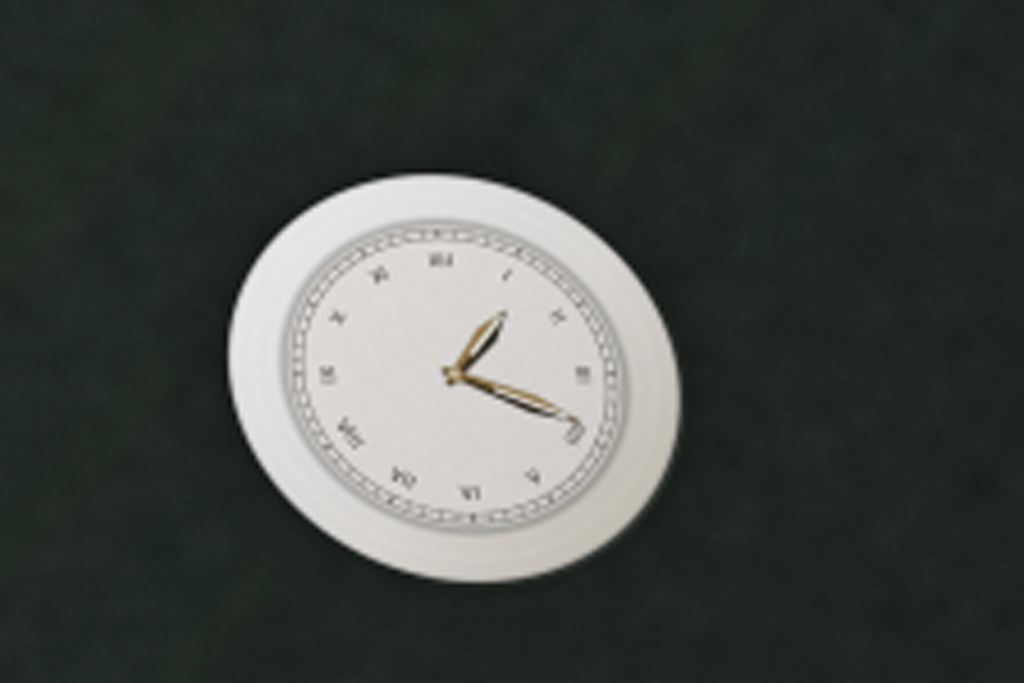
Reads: 1h19
